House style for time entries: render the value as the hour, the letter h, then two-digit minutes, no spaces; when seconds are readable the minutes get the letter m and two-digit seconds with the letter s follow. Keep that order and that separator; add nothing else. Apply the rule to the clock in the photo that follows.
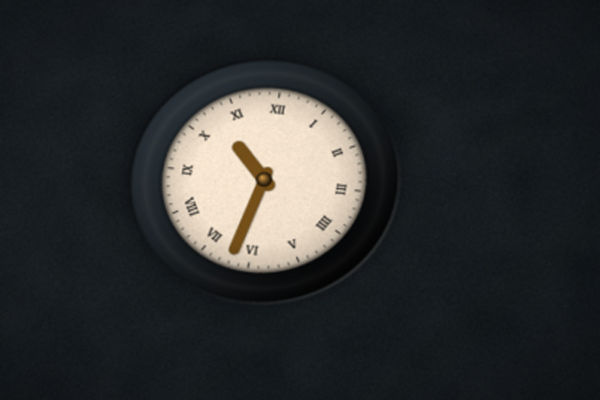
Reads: 10h32
